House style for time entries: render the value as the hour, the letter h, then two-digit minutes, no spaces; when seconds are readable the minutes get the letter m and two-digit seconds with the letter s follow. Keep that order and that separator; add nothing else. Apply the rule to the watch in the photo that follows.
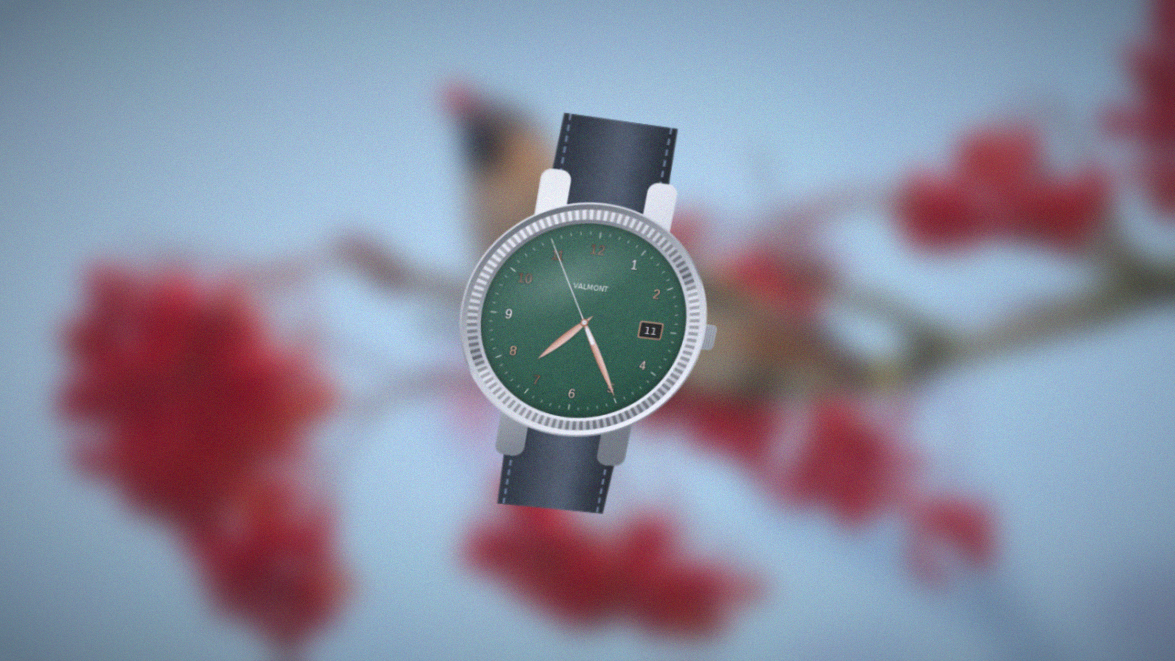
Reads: 7h24m55s
